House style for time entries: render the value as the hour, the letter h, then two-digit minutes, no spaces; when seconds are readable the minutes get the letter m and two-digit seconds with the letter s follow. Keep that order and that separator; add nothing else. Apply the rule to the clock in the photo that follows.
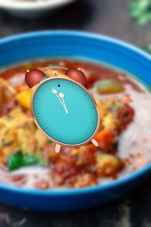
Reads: 11h57
